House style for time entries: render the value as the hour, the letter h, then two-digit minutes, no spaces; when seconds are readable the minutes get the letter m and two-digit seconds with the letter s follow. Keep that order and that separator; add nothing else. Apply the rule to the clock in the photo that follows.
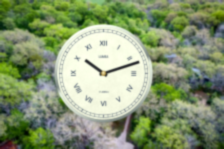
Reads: 10h12
